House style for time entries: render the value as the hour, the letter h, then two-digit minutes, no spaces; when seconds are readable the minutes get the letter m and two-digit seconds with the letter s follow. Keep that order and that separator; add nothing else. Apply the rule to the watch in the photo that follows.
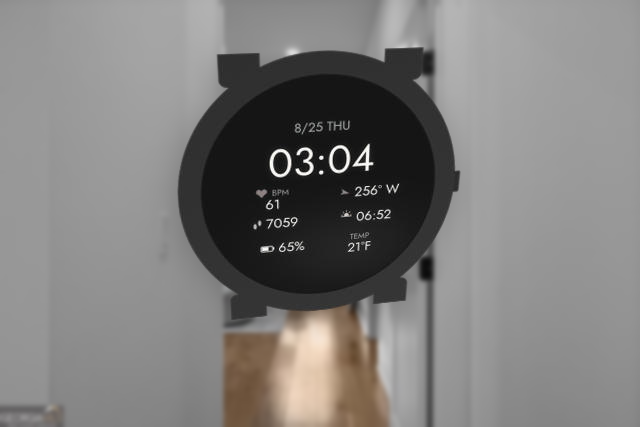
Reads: 3h04
